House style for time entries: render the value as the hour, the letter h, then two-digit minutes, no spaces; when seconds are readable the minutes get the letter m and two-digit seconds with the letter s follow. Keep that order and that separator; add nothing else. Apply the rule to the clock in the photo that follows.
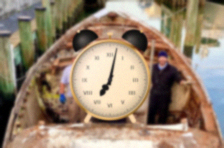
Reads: 7h02
